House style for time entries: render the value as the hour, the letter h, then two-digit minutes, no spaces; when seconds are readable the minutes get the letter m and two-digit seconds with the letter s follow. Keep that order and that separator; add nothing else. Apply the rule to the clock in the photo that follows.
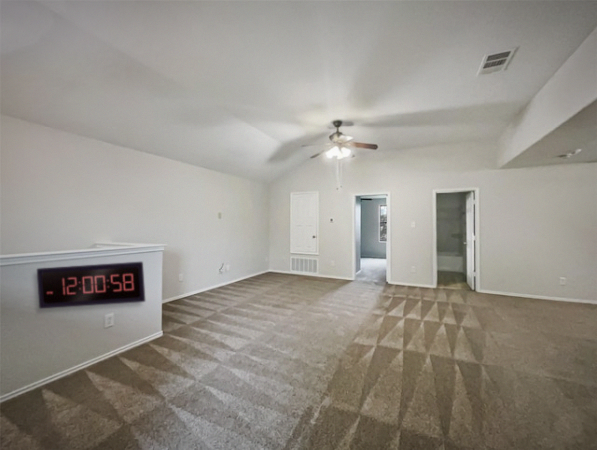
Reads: 12h00m58s
